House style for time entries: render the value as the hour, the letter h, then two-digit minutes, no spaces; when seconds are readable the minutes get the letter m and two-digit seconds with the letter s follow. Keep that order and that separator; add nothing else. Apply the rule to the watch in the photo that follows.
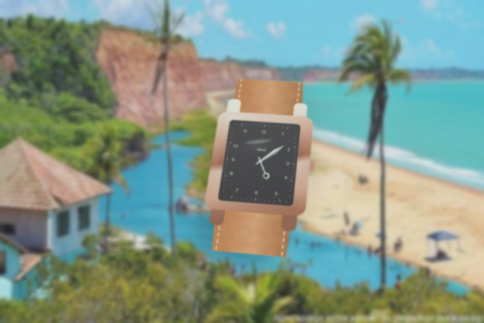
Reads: 5h08
